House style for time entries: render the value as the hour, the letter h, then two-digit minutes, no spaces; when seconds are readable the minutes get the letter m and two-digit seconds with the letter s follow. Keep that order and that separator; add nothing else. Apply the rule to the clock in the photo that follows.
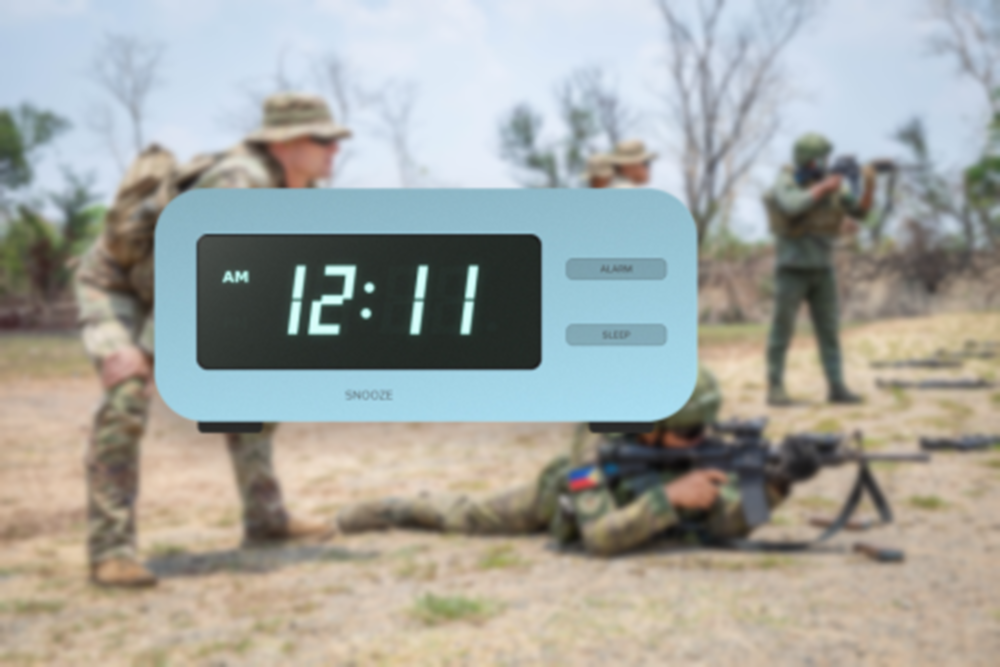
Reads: 12h11
